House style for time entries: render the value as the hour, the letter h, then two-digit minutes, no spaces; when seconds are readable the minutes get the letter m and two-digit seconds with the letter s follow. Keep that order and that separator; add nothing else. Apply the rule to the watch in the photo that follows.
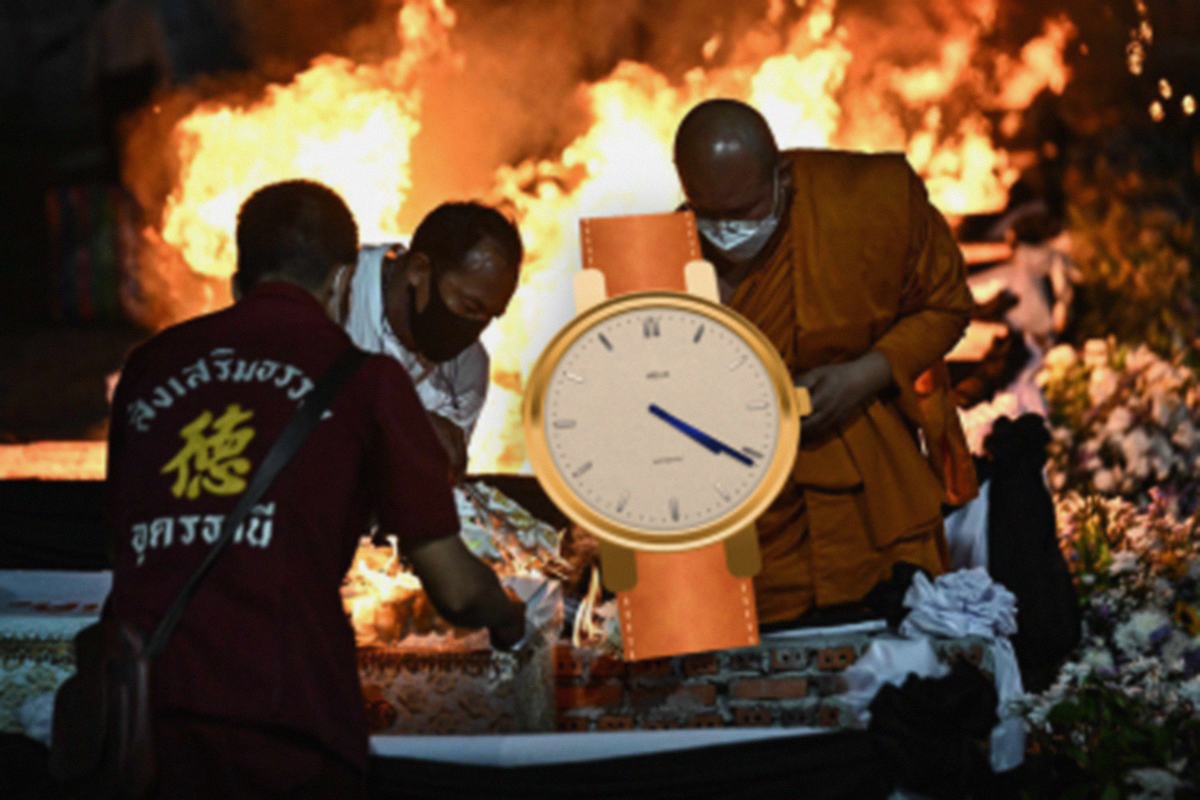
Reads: 4h21
